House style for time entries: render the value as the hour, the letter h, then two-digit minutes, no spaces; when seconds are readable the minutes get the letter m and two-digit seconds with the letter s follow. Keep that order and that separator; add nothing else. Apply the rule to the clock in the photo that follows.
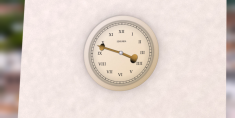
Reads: 3h48
